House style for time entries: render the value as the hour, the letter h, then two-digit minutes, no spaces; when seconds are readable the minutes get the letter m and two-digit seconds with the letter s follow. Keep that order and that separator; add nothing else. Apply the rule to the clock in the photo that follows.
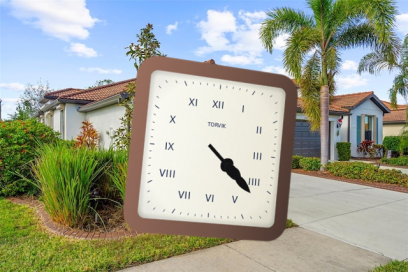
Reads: 4h22
